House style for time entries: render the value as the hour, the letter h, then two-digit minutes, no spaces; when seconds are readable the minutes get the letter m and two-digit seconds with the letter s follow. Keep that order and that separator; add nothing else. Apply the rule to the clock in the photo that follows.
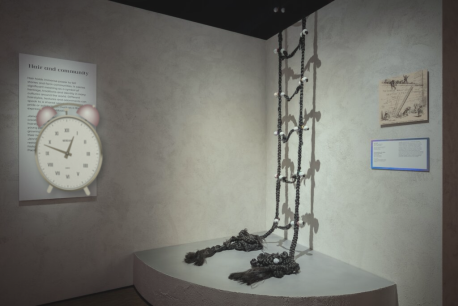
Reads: 12h48
